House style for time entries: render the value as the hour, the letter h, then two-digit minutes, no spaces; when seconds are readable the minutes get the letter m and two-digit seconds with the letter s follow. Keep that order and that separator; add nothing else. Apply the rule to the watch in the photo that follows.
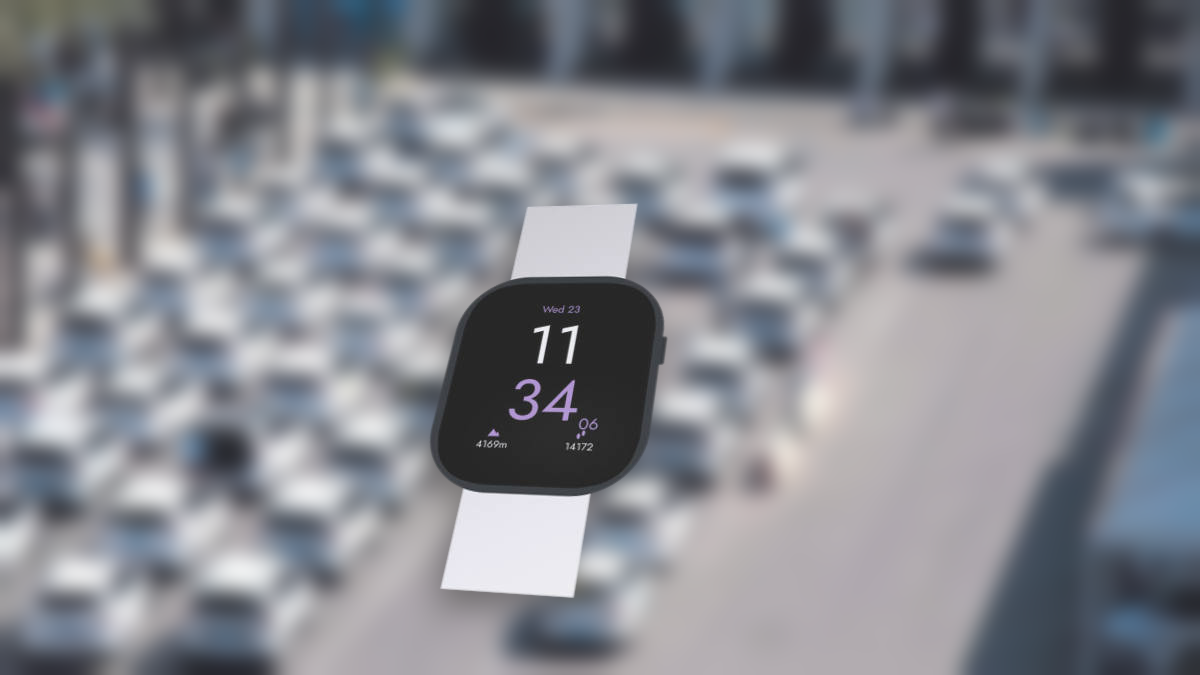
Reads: 11h34m06s
